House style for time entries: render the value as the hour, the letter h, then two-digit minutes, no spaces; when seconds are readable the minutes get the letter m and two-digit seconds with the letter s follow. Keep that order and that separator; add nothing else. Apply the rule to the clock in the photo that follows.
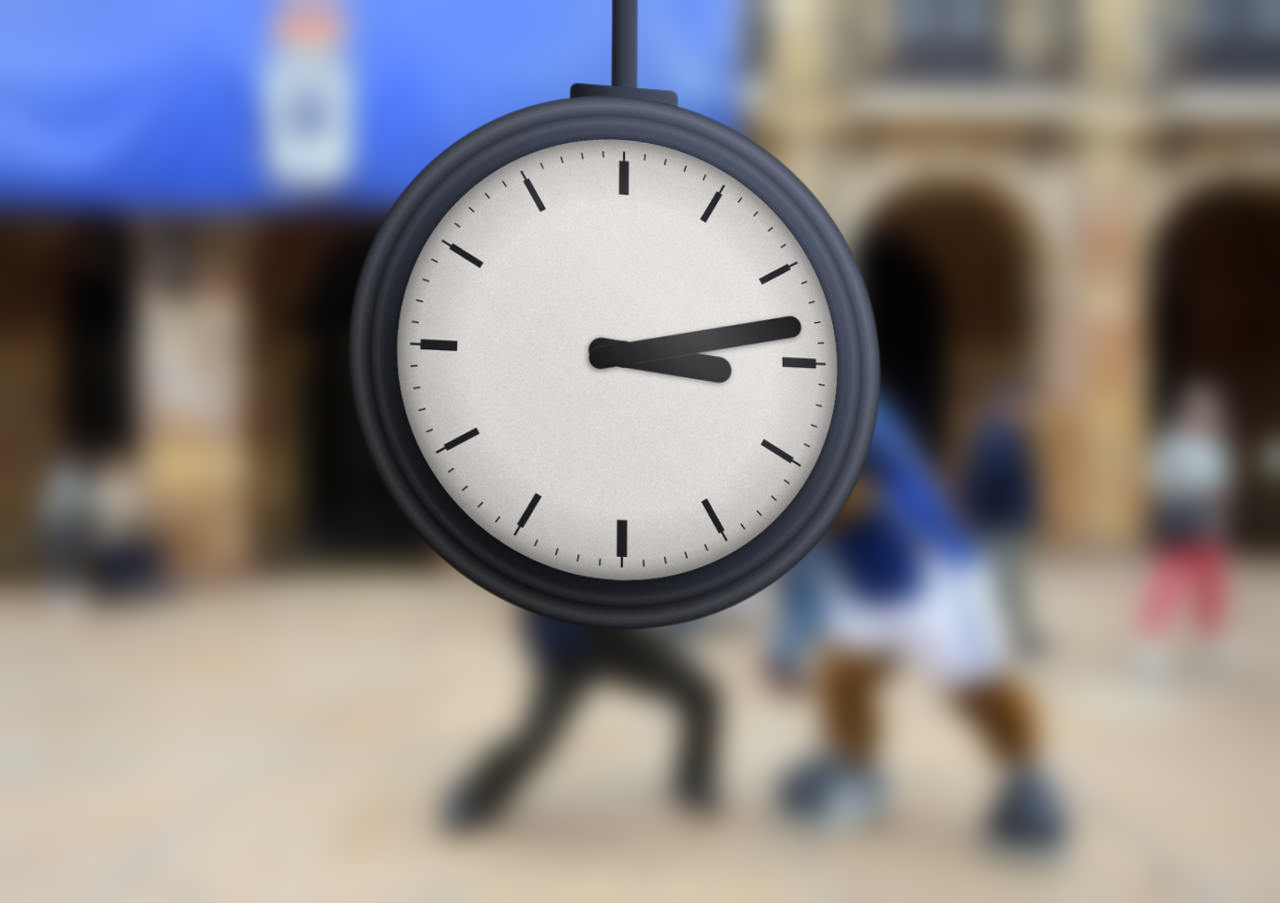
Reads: 3h13
